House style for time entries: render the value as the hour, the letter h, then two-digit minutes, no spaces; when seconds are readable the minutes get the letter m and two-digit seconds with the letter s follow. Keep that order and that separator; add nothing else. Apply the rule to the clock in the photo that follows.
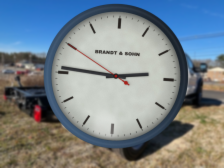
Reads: 2h45m50s
